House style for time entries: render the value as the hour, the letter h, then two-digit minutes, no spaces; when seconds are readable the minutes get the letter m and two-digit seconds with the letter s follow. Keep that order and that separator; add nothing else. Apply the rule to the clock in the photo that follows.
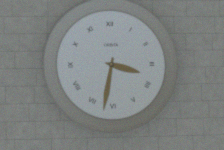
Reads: 3h32
